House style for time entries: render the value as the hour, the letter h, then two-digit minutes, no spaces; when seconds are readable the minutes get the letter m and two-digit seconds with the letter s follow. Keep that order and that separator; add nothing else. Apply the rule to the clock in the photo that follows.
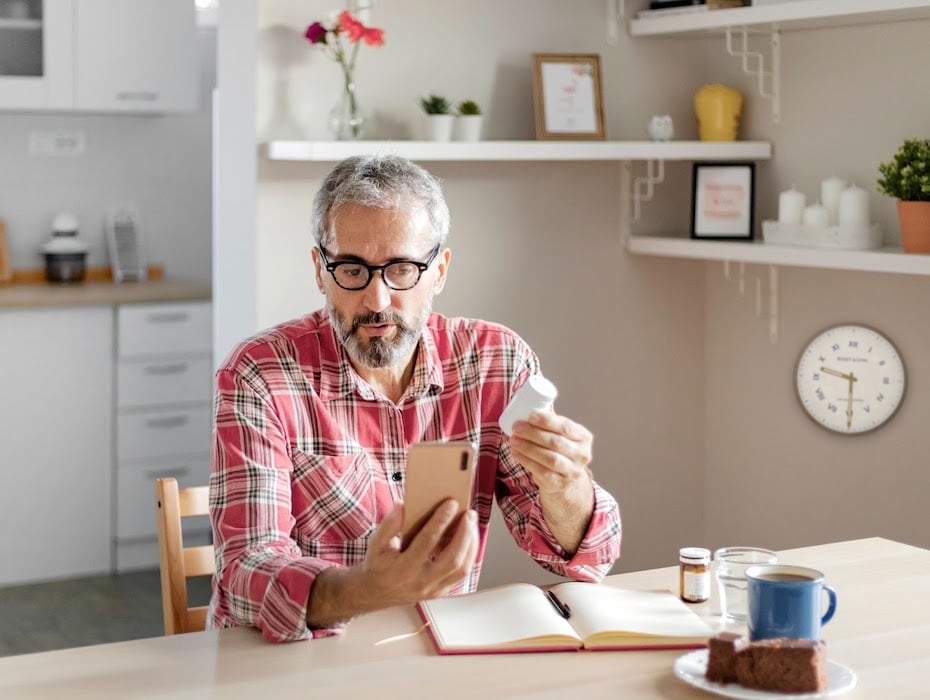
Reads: 9h30
